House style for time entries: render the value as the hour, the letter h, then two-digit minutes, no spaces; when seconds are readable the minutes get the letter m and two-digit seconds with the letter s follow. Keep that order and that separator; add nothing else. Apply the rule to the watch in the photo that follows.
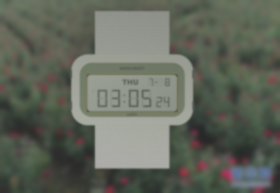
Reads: 3h05m24s
